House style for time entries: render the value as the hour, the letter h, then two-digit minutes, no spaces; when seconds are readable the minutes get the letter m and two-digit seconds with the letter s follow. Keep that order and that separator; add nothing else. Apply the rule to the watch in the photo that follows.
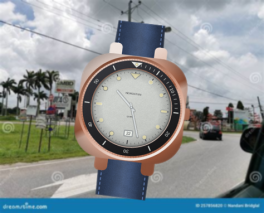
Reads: 10h27
